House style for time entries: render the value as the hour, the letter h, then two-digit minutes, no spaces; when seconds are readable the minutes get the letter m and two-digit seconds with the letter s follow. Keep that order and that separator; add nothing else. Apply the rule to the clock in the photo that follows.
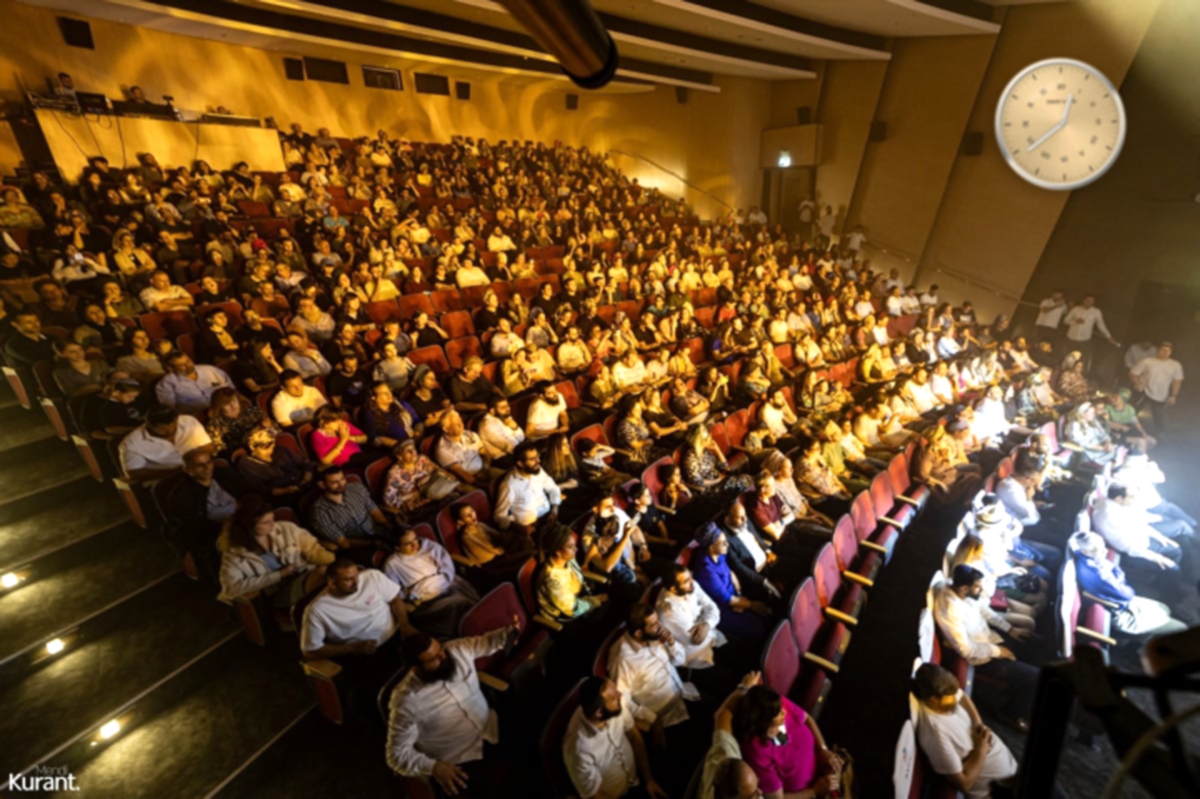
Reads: 12h39
